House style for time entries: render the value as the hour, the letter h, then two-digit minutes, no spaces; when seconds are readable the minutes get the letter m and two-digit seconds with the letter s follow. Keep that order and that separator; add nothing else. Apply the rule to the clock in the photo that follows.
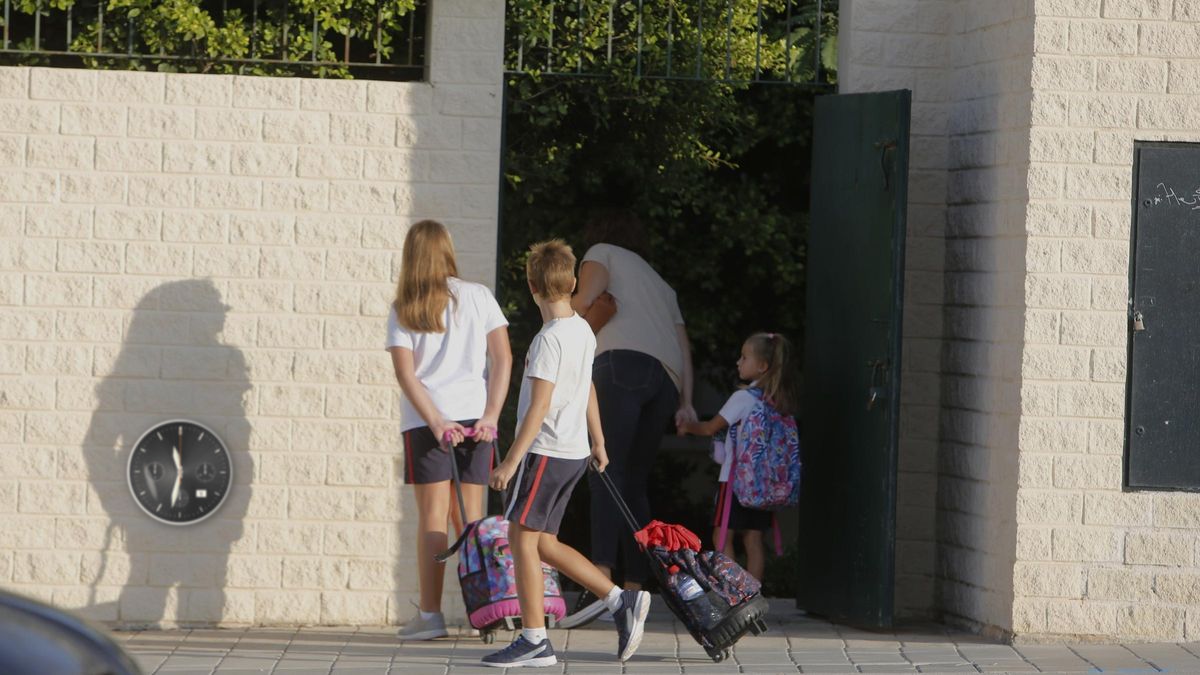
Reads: 11h32
